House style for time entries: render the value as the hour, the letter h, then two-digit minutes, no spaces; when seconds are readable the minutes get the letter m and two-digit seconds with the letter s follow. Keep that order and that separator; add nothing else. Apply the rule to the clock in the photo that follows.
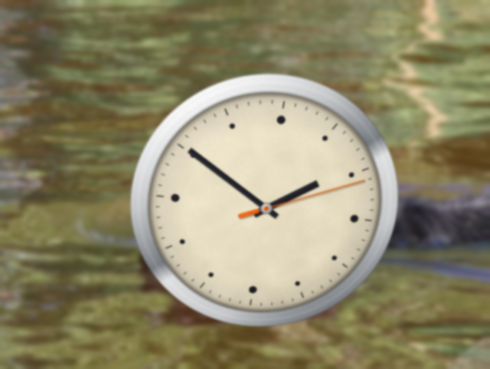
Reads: 1h50m11s
